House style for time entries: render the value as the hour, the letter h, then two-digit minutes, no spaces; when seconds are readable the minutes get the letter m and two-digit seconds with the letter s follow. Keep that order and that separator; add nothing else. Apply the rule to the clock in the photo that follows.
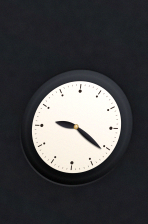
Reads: 9h21
